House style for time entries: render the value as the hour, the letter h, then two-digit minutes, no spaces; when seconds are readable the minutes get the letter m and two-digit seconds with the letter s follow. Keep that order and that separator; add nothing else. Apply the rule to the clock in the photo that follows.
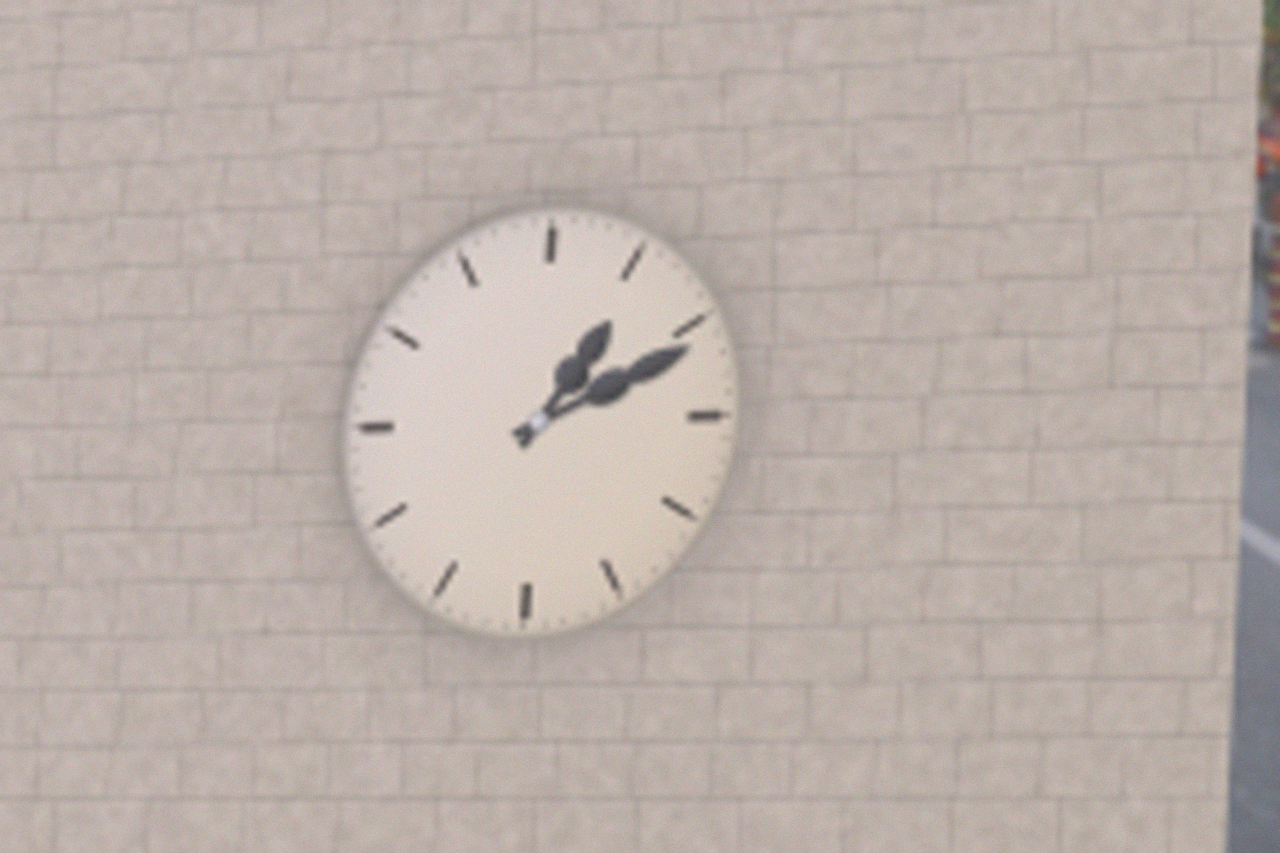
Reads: 1h11
